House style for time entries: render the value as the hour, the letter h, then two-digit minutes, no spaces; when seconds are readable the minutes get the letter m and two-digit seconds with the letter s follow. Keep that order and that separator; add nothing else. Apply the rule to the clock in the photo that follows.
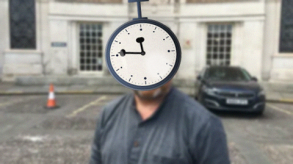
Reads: 11h46
